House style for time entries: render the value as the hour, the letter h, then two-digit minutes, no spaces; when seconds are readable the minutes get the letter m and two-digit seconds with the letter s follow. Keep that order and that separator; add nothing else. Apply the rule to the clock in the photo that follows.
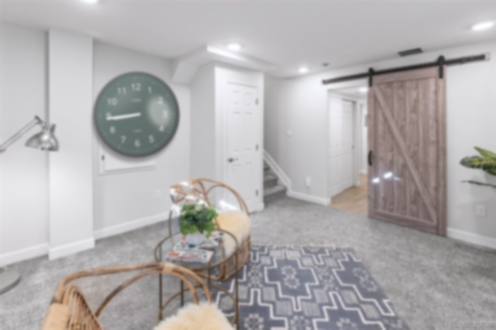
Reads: 8h44
